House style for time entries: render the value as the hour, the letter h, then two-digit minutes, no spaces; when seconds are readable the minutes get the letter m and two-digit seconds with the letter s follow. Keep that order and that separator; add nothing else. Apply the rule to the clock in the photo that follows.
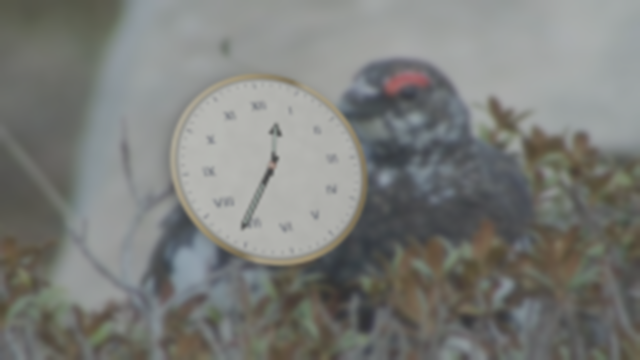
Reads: 12h36
